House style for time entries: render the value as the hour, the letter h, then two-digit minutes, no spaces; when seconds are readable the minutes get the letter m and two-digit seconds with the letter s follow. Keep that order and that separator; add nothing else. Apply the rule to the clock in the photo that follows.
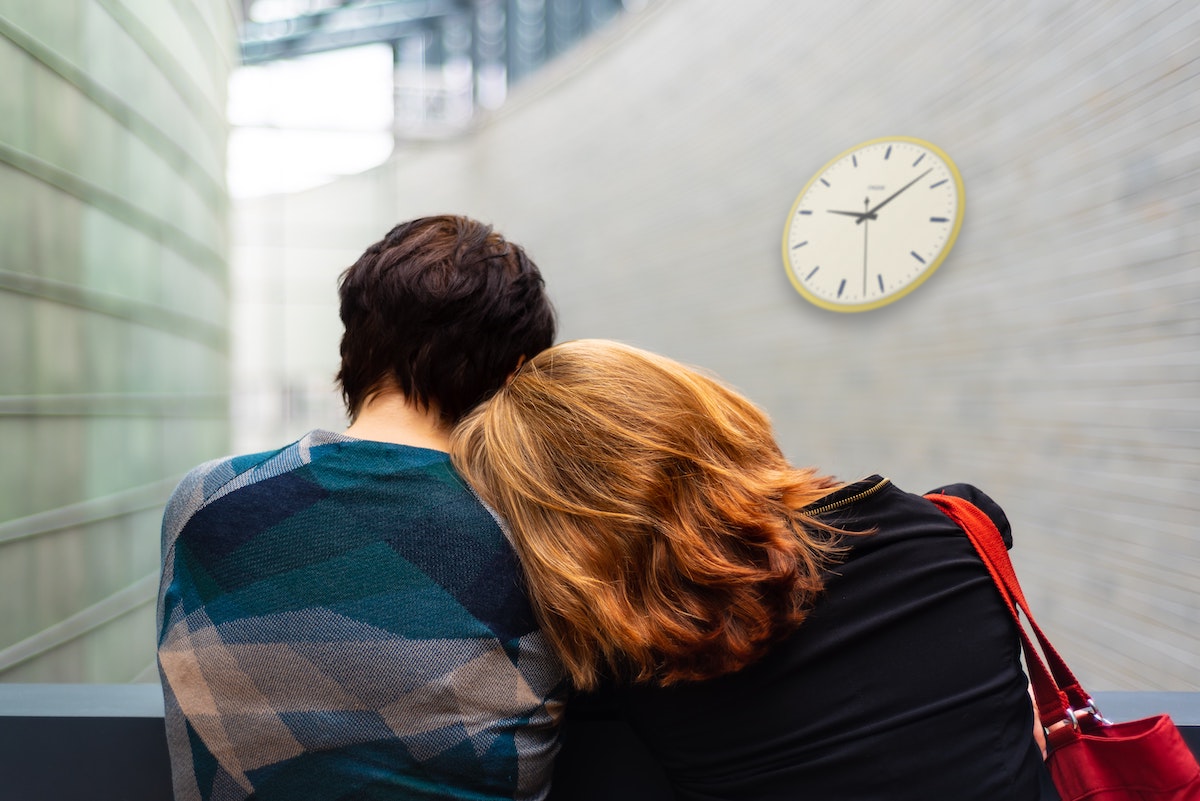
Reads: 9h07m27s
